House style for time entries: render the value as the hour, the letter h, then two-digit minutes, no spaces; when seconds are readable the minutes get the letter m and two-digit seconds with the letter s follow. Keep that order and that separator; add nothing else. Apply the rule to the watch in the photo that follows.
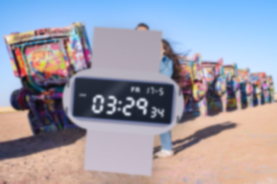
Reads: 3h29
